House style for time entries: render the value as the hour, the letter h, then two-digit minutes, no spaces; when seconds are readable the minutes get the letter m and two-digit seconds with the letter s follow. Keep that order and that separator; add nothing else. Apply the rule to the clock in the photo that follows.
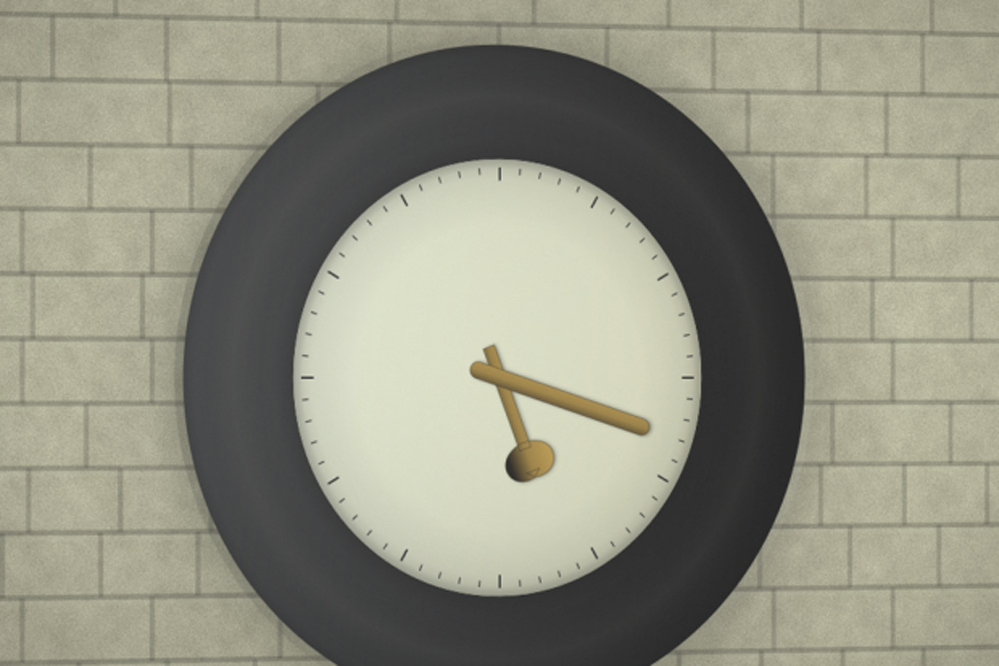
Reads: 5h18
